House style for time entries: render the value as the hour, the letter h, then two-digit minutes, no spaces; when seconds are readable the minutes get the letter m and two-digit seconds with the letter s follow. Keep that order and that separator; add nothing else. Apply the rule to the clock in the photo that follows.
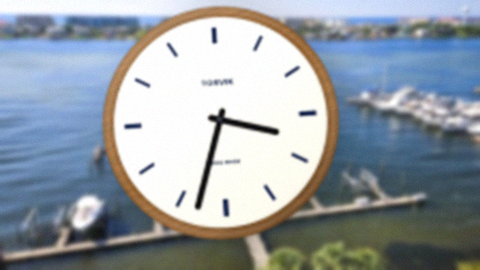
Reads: 3h33
